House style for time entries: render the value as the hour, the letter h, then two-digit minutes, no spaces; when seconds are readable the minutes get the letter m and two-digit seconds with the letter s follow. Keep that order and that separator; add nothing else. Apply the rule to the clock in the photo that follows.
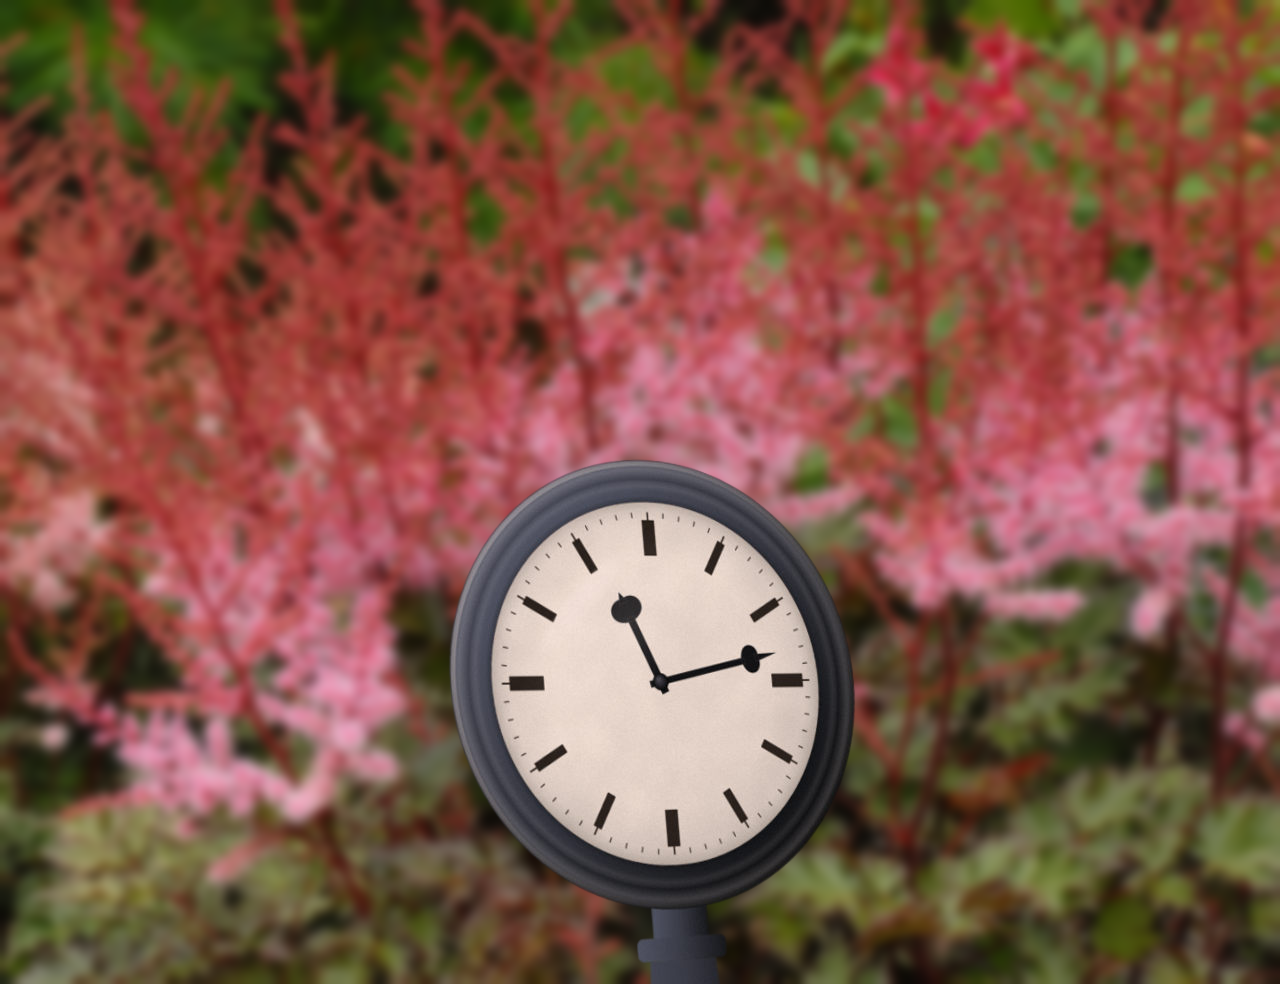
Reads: 11h13
